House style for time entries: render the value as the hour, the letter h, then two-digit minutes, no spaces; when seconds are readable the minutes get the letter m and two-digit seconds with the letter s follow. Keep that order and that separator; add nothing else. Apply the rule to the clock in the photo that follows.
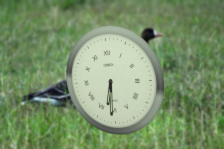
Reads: 6h31
